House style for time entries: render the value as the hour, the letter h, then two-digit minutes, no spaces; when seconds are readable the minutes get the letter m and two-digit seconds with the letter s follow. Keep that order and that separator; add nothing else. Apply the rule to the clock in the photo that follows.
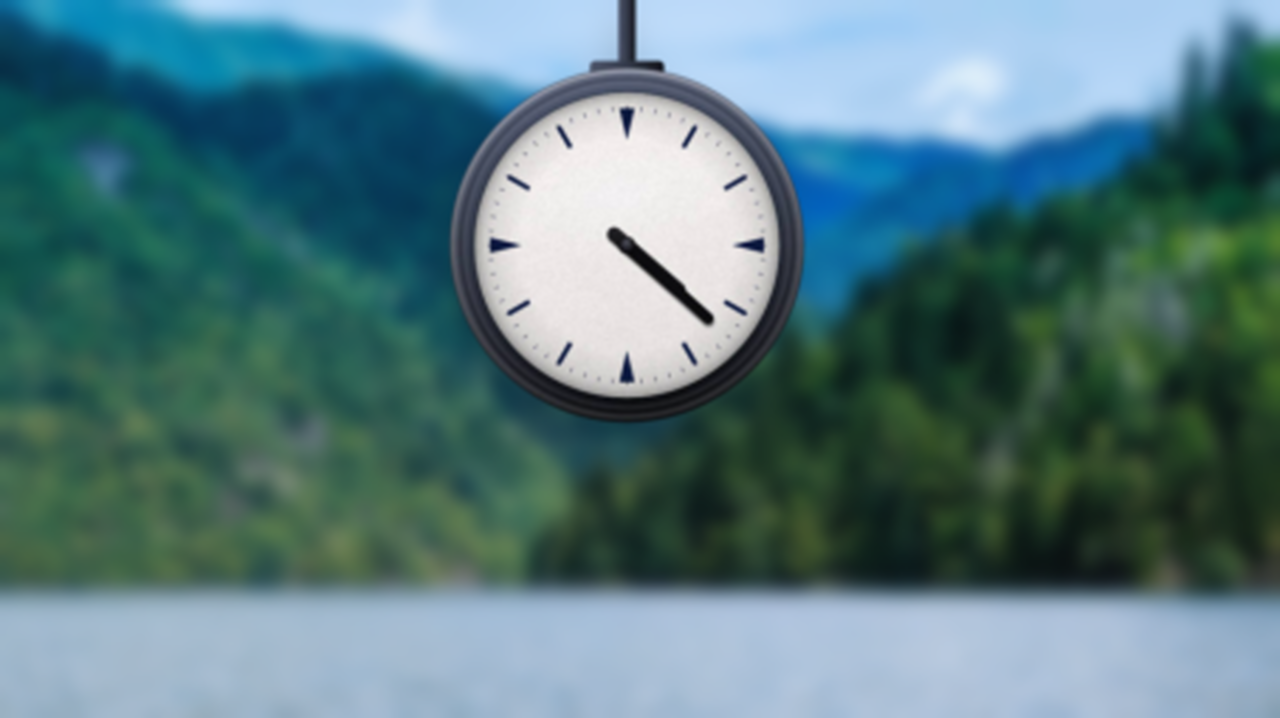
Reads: 4h22
